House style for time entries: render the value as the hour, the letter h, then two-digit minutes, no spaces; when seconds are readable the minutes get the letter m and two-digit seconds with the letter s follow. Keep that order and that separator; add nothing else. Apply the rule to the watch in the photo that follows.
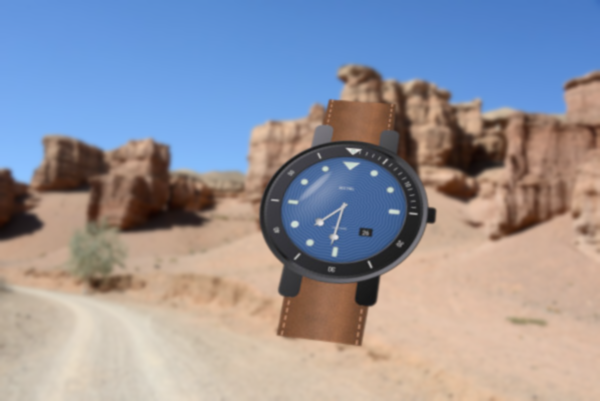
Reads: 7h31
